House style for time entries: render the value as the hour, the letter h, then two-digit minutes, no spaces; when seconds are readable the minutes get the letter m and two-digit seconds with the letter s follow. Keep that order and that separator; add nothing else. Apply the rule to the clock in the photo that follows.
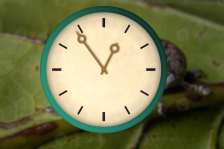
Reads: 12h54
